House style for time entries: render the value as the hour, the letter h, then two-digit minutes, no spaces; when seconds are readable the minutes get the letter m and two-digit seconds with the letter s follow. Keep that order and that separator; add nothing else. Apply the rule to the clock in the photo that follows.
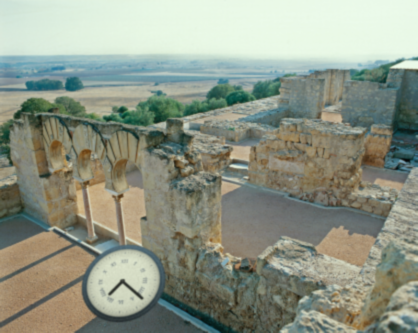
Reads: 7h22
